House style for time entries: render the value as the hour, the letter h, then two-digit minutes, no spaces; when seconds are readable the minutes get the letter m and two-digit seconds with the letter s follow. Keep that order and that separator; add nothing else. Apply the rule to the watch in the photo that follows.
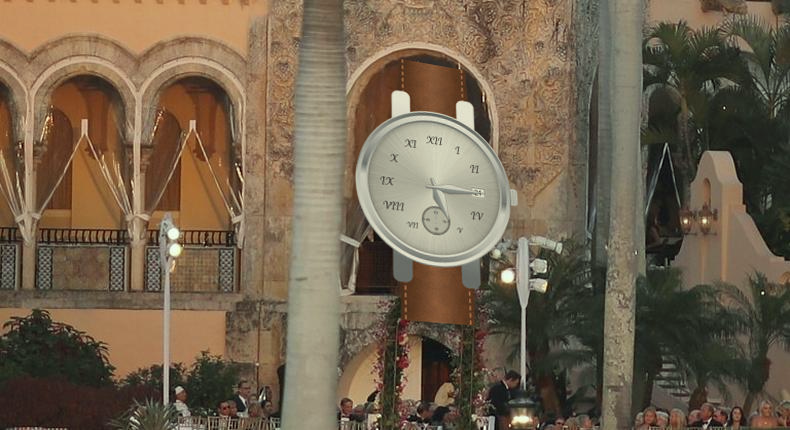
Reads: 5h15
